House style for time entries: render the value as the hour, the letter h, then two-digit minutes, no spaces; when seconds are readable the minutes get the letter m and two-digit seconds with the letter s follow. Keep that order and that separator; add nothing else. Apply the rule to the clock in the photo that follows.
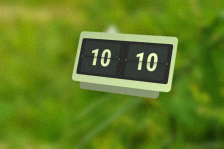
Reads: 10h10
